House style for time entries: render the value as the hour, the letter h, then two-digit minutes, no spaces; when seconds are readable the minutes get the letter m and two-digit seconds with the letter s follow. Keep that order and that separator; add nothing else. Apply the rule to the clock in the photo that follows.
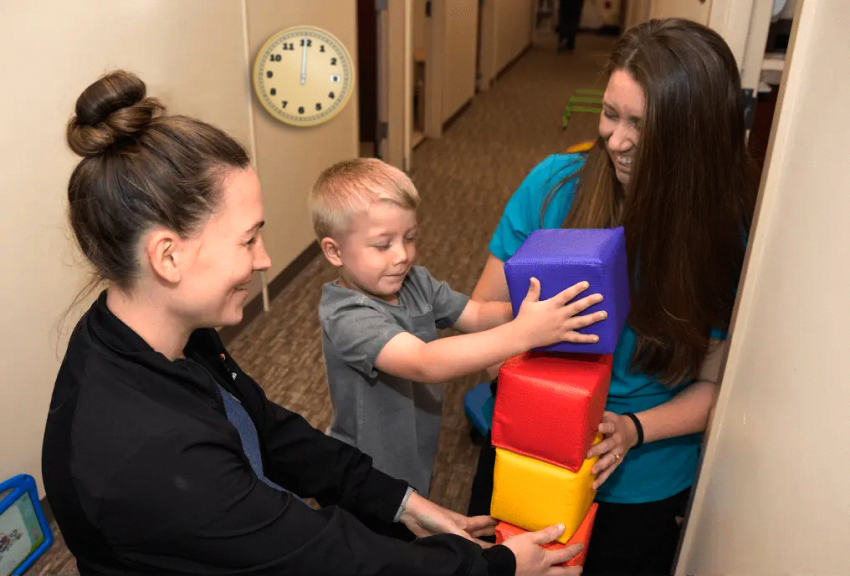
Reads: 12h00
